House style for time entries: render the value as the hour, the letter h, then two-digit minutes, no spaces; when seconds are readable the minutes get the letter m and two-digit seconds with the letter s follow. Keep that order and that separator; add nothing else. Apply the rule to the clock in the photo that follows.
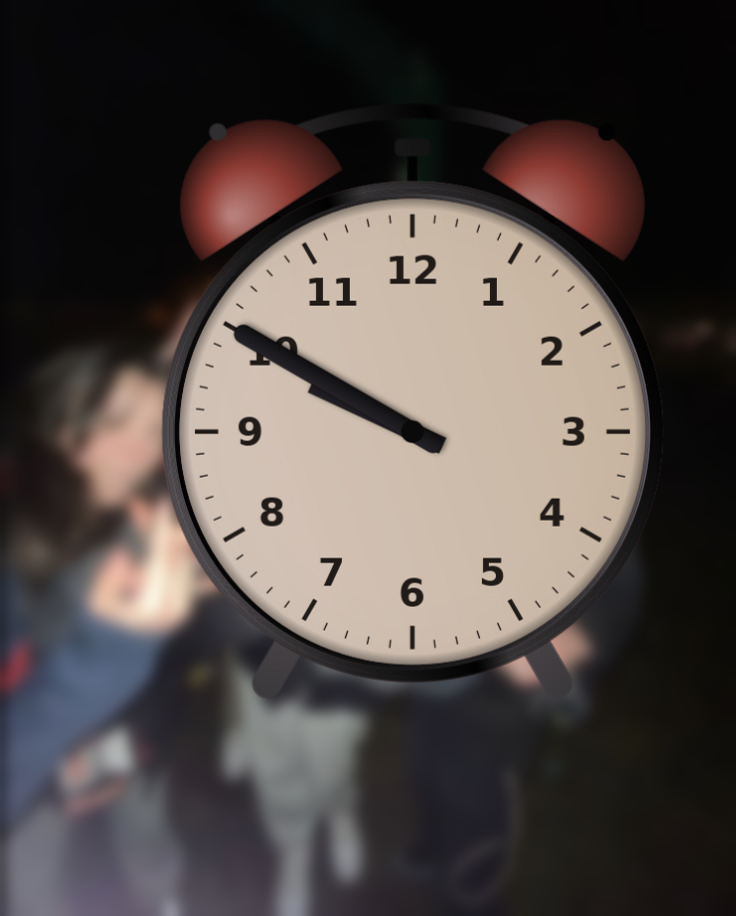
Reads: 9h50
